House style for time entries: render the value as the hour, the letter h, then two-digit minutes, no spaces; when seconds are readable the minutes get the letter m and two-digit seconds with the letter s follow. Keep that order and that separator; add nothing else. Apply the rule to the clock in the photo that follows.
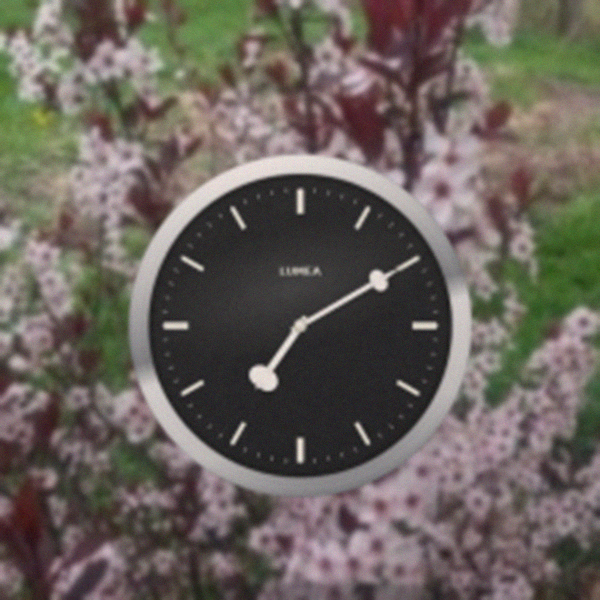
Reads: 7h10
